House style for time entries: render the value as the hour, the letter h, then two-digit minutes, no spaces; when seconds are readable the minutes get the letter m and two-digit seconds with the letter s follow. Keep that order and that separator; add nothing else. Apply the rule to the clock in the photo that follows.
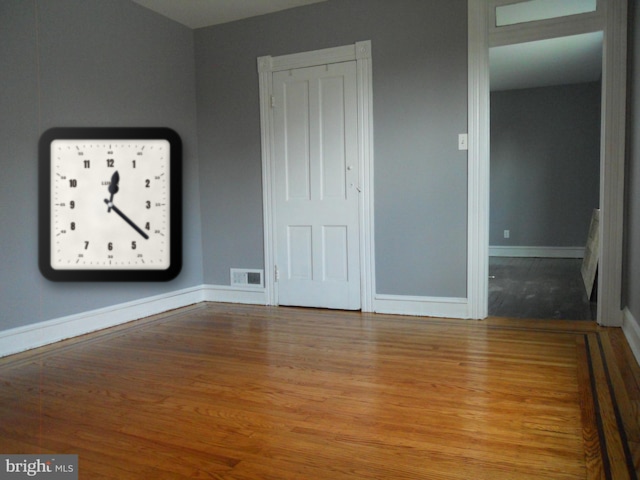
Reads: 12h22
